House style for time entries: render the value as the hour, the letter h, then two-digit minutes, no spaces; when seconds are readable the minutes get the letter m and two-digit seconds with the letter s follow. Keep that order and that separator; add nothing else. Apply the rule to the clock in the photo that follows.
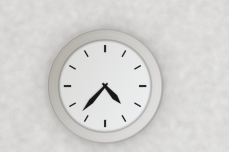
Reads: 4h37
